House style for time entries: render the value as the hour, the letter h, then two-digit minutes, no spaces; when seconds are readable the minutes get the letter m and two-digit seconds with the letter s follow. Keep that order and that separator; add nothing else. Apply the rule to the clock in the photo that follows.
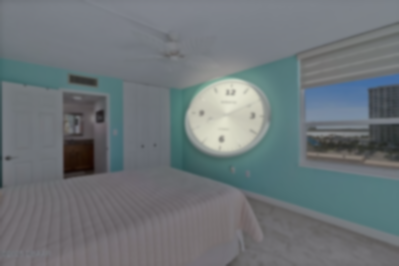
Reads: 8h10
